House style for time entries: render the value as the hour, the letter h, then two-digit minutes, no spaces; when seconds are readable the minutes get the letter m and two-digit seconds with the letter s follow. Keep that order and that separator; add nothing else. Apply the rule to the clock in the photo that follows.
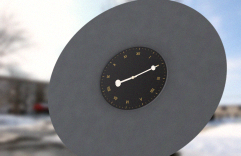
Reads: 8h10
